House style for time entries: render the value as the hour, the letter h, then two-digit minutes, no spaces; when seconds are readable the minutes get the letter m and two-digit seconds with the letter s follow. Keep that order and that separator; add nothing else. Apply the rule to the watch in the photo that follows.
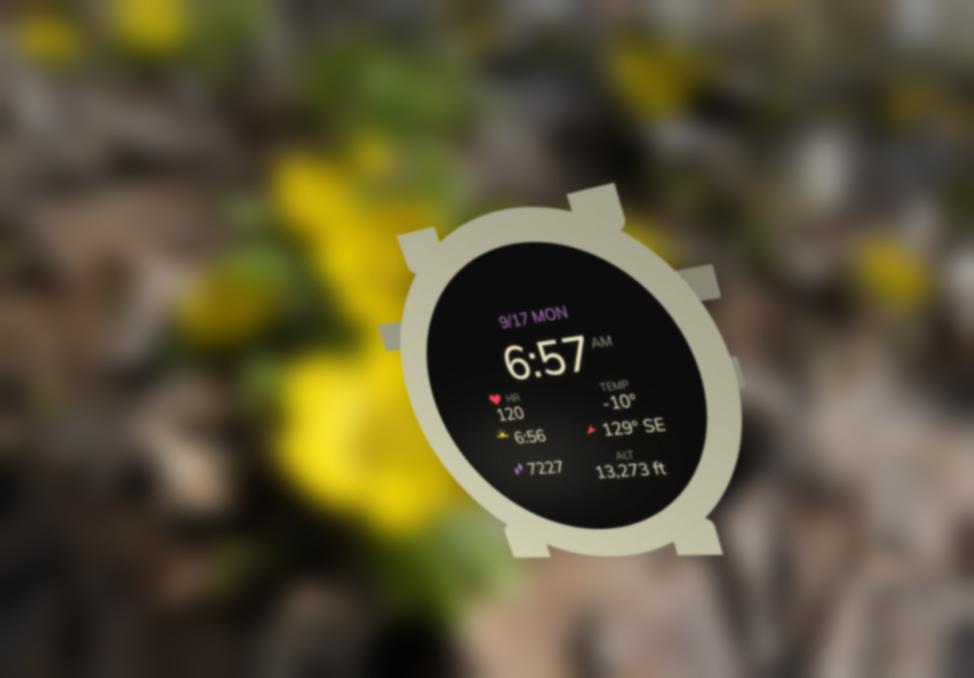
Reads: 6h57
